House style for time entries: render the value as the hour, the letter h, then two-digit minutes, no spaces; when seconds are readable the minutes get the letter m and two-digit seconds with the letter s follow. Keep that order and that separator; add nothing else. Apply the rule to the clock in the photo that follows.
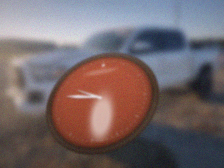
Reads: 9h46
